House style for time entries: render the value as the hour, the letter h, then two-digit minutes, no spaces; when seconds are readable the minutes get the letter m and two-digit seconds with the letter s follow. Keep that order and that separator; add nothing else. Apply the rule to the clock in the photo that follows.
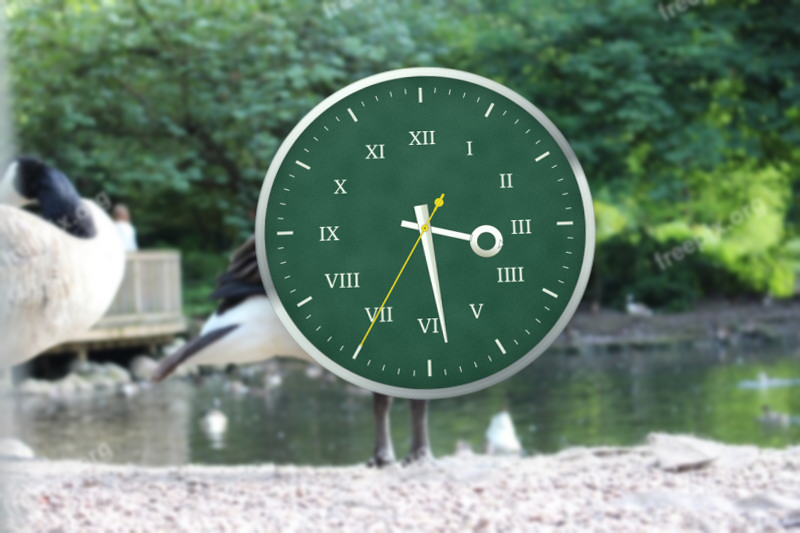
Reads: 3h28m35s
